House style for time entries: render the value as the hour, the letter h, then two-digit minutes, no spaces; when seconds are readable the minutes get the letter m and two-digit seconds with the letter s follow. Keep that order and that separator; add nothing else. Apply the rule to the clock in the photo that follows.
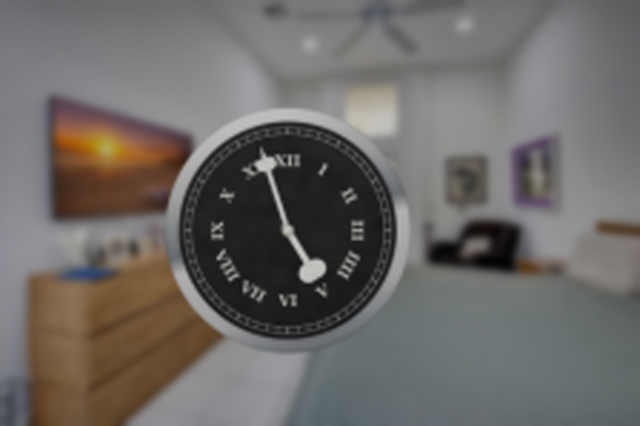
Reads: 4h57
